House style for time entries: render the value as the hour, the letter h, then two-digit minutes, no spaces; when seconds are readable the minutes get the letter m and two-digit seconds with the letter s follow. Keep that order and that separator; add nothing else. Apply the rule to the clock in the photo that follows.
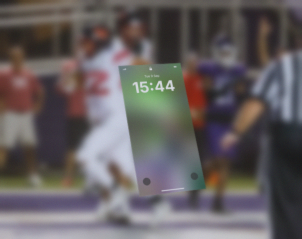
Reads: 15h44
